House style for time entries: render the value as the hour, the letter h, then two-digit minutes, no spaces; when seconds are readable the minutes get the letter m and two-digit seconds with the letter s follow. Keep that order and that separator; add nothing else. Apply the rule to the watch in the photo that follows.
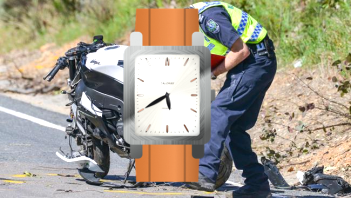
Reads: 5h40
